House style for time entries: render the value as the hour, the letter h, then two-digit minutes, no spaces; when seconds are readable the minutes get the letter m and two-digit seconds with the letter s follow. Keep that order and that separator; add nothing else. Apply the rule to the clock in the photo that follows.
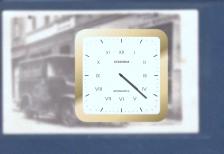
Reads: 4h22
